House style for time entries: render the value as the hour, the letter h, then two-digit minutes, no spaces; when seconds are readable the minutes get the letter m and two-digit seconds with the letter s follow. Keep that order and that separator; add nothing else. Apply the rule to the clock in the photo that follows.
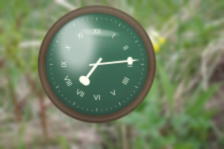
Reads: 7h14
